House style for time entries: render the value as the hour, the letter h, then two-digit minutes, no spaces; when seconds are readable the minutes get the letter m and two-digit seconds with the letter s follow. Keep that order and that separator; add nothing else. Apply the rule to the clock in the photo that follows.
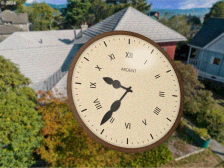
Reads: 9h36
